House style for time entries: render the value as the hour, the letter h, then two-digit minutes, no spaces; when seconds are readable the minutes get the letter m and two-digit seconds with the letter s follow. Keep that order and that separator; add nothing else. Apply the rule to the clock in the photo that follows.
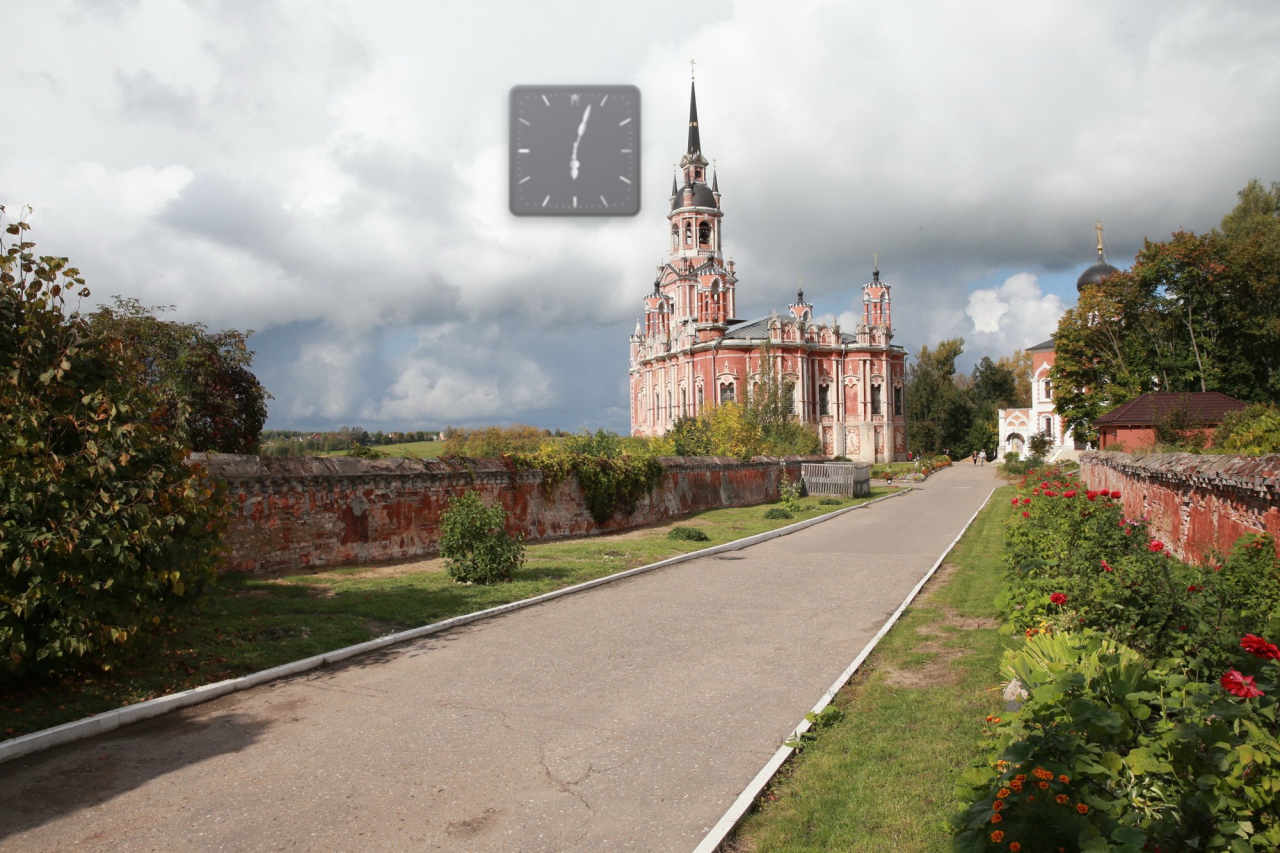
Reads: 6h03
